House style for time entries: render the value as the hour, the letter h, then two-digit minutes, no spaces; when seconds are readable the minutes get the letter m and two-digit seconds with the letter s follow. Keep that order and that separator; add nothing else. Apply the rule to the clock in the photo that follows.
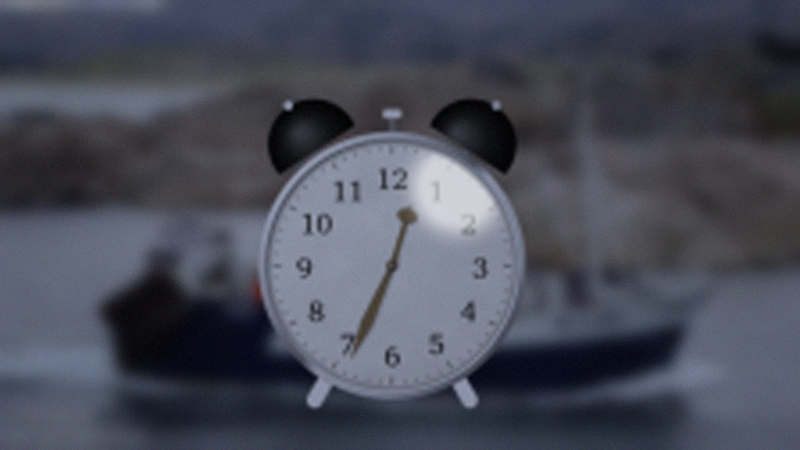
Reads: 12h34
